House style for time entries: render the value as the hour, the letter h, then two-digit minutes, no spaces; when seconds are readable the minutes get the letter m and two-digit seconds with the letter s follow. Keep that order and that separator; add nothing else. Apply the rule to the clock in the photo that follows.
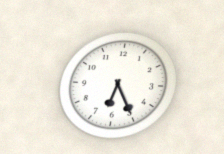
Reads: 6h25
